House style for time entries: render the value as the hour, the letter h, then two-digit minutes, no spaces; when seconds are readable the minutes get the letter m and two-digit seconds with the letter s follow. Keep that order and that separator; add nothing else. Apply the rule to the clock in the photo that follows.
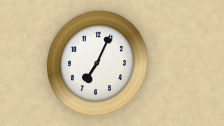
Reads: 7h04
